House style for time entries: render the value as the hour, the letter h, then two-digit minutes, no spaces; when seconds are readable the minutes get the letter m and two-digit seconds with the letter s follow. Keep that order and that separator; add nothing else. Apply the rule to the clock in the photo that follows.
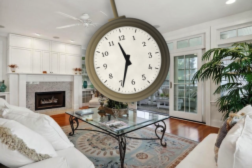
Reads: 11h34
